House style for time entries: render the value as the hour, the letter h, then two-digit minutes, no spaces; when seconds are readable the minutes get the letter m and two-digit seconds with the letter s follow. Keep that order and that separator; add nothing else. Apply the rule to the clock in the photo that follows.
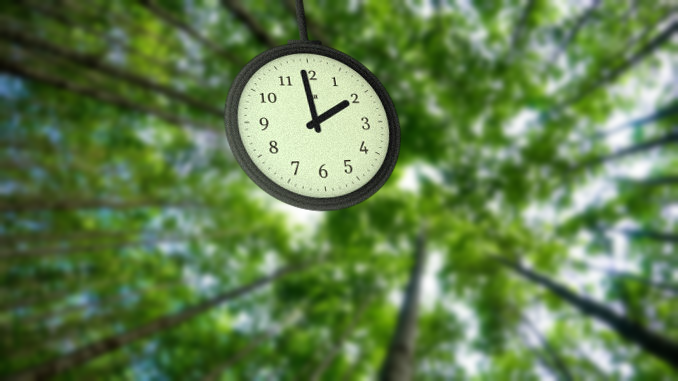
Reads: 1h59
